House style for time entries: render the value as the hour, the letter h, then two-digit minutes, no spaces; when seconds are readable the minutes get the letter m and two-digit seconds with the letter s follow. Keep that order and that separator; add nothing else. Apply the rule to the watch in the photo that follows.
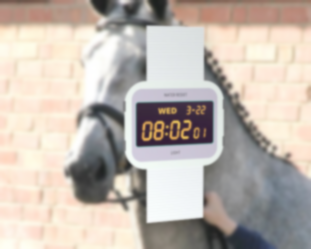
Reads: 8h02
